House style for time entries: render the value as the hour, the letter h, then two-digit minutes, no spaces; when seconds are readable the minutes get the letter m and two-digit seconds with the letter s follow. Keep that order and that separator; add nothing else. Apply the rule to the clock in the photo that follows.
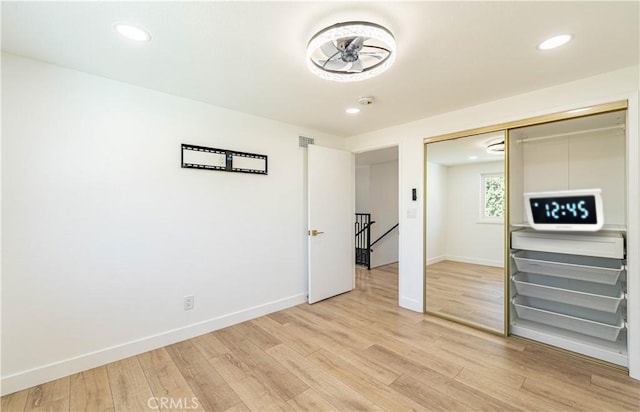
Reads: 12h45
